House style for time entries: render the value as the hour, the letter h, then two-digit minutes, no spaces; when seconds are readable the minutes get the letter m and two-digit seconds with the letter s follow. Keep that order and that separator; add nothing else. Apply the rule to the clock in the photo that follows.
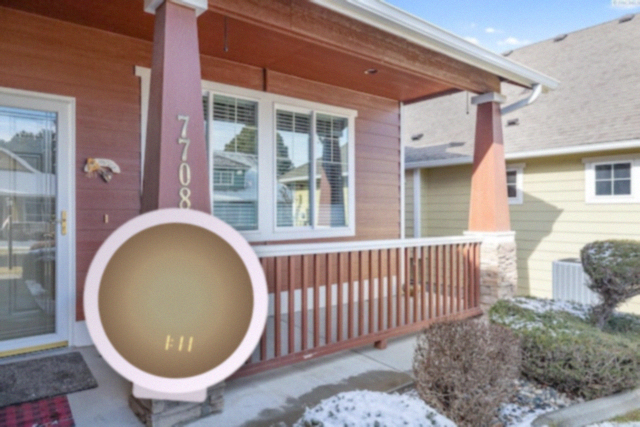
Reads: 1h11
